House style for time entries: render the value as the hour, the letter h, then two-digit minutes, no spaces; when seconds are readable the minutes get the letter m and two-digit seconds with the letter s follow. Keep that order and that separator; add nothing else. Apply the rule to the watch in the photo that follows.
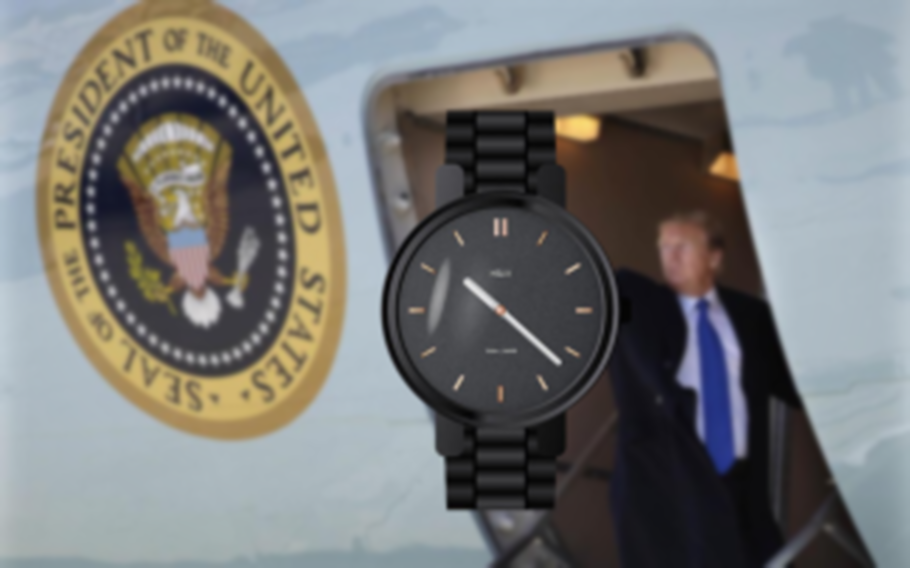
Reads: 10h22
